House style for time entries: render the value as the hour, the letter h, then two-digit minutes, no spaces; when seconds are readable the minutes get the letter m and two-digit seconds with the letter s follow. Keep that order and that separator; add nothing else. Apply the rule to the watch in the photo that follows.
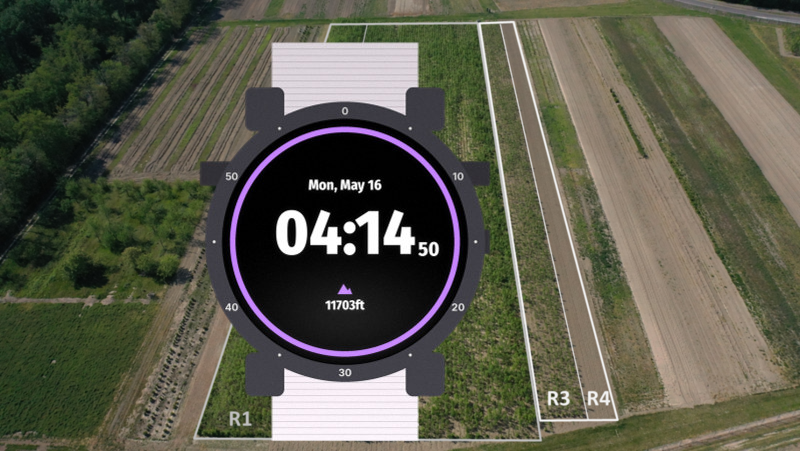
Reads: 4h14m50s
